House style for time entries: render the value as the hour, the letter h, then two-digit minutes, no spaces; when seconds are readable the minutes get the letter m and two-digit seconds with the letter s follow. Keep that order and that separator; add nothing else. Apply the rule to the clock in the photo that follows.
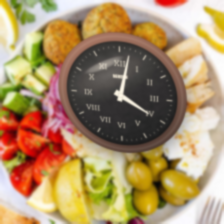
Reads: 4h02
